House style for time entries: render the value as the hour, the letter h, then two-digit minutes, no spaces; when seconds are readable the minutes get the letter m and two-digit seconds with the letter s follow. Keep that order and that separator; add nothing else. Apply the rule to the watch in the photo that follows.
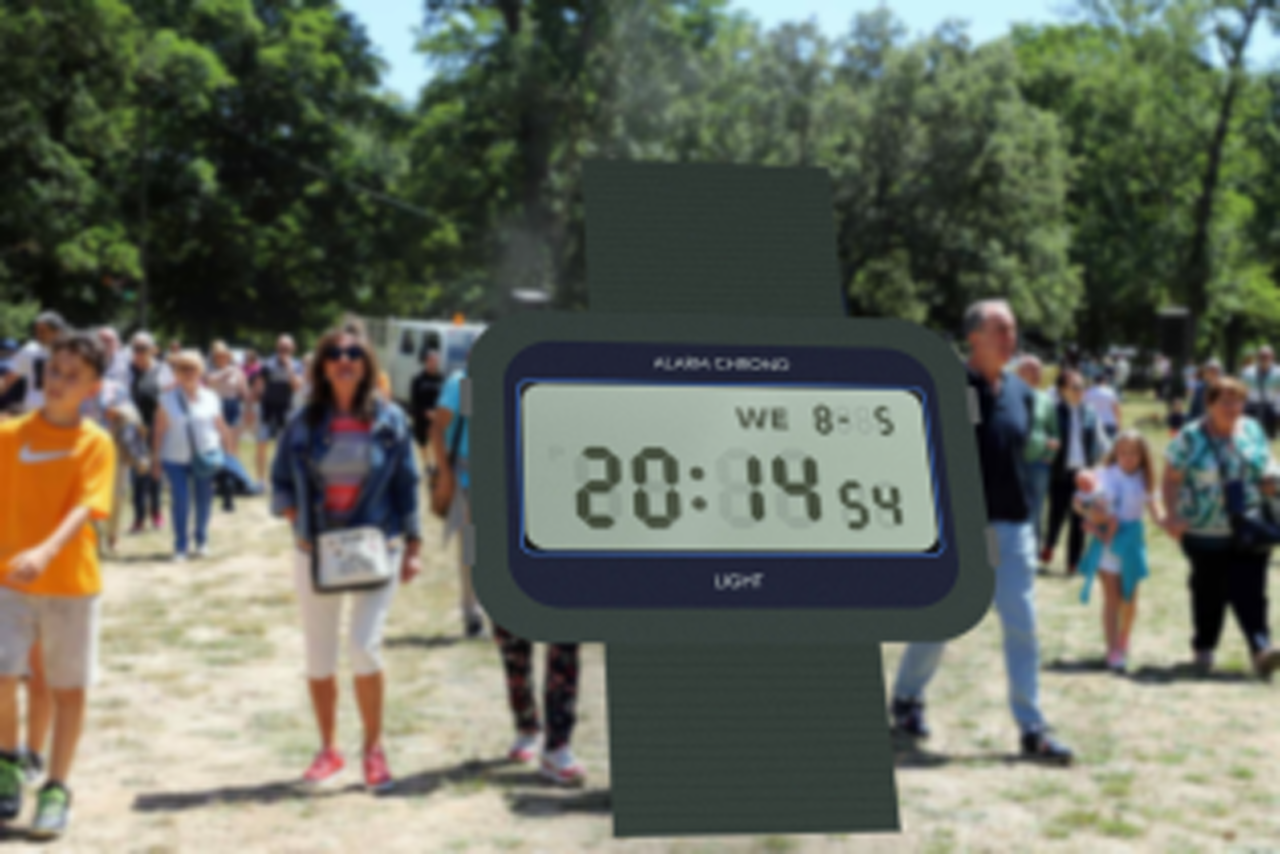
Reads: 20h14m54s
